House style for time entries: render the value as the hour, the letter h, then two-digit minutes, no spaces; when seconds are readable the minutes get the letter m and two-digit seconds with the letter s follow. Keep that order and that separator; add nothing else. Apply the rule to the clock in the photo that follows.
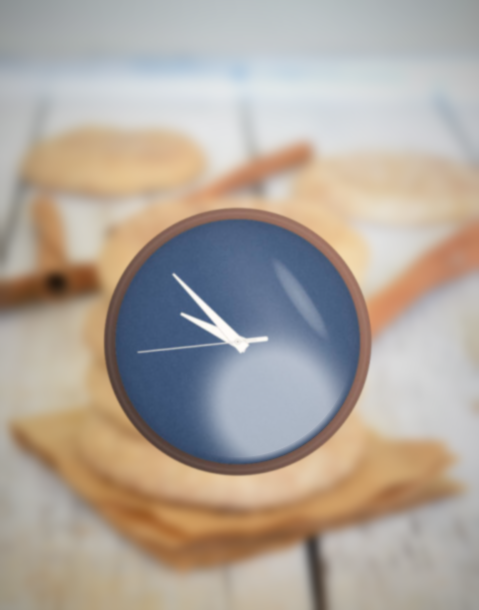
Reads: 9h52m44s
